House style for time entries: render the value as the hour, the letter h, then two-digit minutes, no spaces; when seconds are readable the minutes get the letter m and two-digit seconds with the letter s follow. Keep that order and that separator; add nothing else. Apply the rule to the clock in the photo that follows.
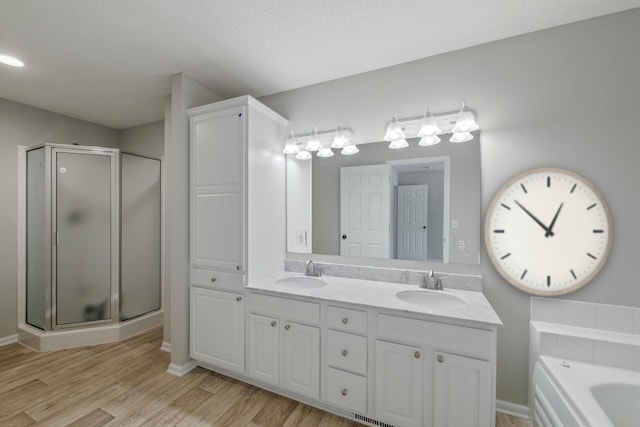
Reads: 12h52
